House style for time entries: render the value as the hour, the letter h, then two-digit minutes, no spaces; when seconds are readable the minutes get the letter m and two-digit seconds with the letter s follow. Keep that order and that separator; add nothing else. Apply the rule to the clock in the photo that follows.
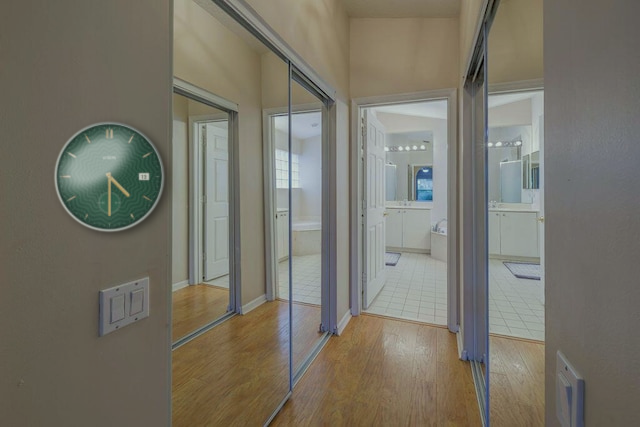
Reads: 4h30
